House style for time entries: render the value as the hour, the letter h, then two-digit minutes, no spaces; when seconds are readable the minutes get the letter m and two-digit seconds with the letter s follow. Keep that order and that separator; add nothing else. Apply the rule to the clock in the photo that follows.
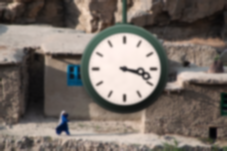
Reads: 3h18
